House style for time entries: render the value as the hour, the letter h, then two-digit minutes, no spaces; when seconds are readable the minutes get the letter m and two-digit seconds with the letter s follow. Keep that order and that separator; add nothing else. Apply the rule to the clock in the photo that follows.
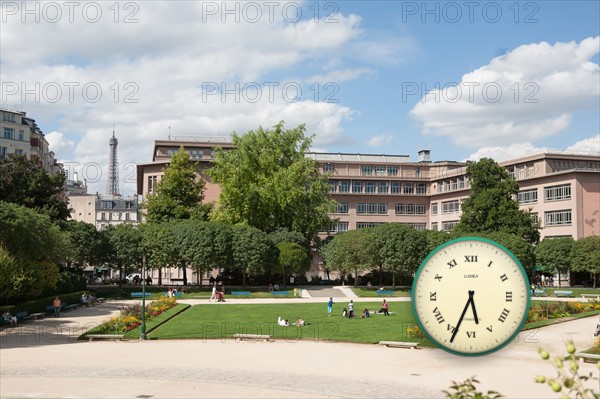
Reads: 5h34
